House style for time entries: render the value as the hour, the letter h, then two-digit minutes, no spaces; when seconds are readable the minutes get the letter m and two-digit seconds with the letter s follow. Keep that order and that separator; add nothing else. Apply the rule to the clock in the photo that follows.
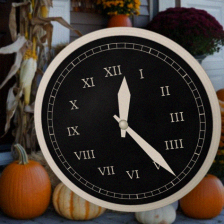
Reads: 12h24
